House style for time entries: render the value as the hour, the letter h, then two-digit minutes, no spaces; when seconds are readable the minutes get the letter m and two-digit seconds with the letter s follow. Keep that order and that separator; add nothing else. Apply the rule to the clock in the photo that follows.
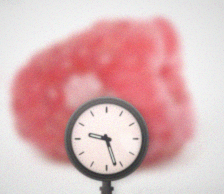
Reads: 9h27
